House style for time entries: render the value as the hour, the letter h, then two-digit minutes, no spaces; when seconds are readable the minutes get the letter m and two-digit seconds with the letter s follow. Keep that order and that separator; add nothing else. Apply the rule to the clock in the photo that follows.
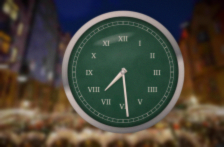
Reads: 7h29
